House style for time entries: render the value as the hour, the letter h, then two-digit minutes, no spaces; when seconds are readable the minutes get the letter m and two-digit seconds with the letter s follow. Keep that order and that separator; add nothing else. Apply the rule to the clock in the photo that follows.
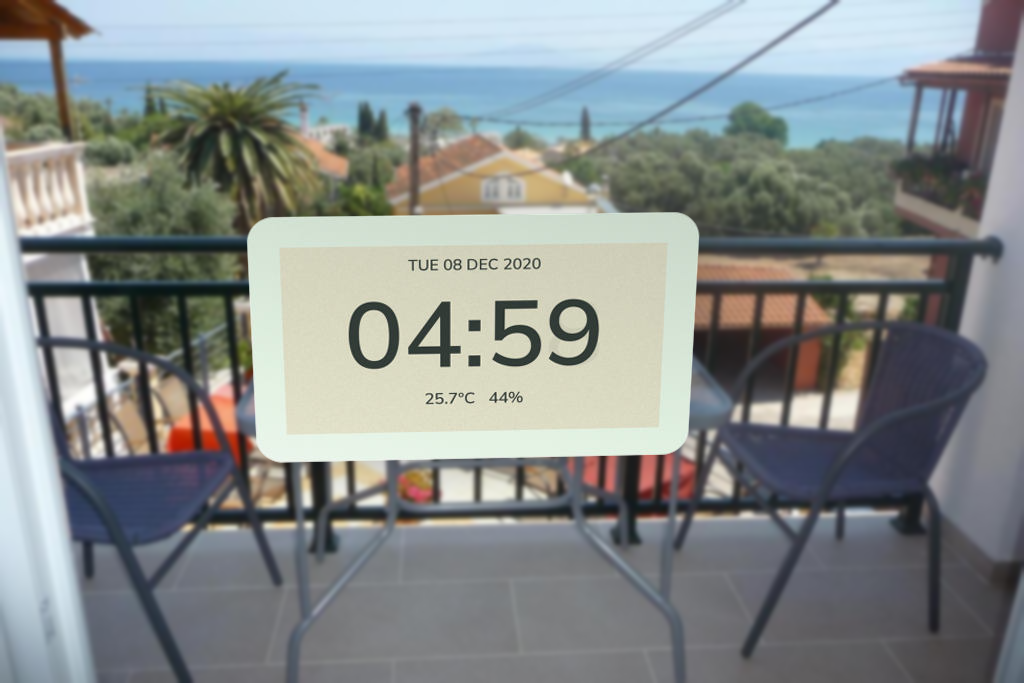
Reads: 4h59
